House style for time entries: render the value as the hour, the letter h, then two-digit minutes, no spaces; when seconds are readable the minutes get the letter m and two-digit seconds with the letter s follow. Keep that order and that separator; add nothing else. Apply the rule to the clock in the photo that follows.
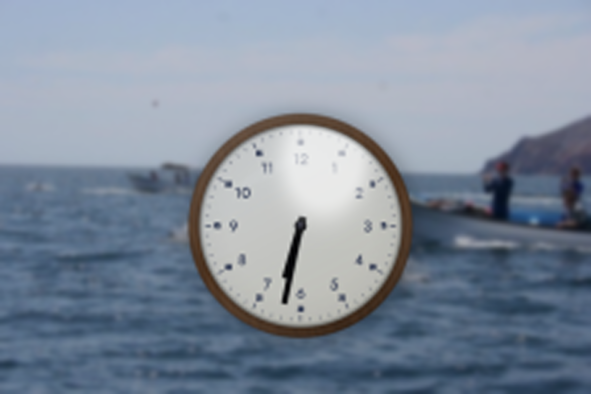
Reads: 6h32
